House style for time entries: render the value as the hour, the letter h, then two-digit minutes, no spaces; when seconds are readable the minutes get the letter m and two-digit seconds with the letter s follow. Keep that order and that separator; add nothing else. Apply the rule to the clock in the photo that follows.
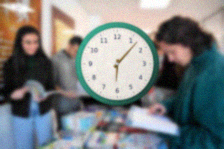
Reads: 6h07
